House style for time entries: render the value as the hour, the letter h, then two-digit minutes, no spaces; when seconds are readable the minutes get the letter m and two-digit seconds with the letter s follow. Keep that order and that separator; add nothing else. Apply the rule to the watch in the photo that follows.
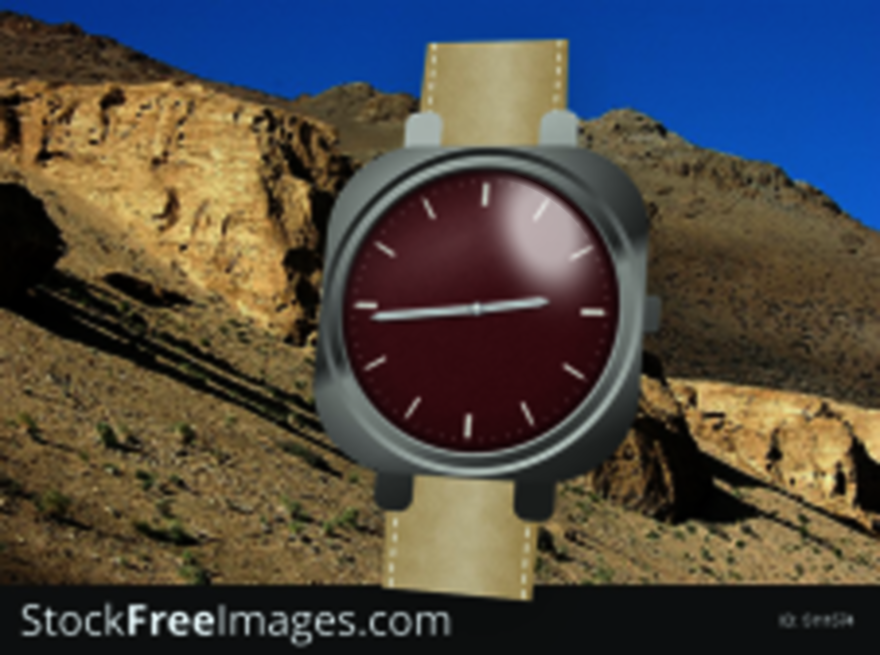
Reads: 2h44
